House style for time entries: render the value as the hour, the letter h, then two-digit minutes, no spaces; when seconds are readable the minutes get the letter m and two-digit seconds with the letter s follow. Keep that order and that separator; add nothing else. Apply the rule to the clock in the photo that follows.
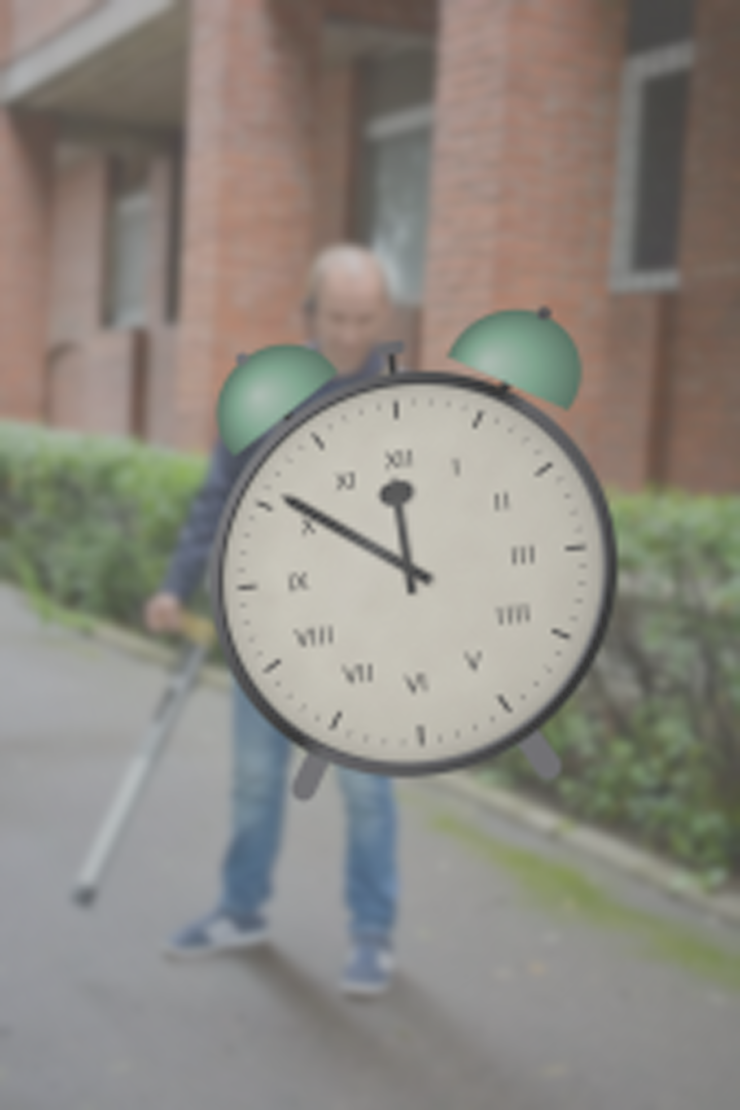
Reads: 11h51
